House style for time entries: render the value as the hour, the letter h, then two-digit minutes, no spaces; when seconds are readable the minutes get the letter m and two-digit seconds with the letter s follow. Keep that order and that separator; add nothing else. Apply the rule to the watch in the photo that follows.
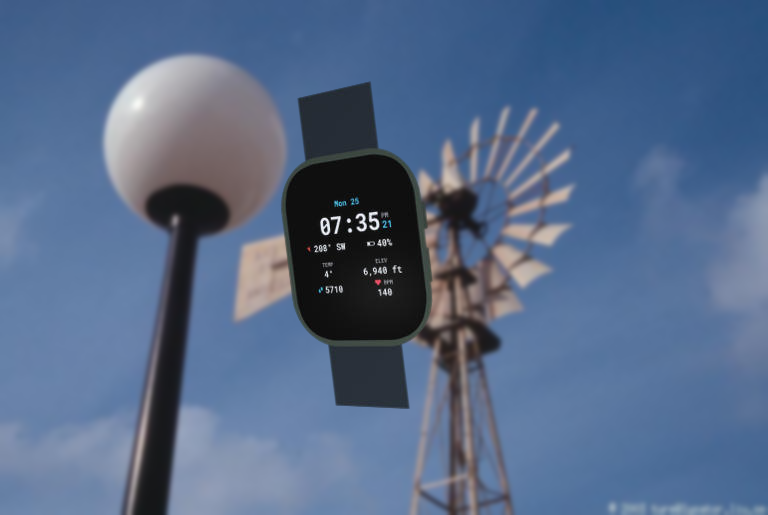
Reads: 7h35m21s
